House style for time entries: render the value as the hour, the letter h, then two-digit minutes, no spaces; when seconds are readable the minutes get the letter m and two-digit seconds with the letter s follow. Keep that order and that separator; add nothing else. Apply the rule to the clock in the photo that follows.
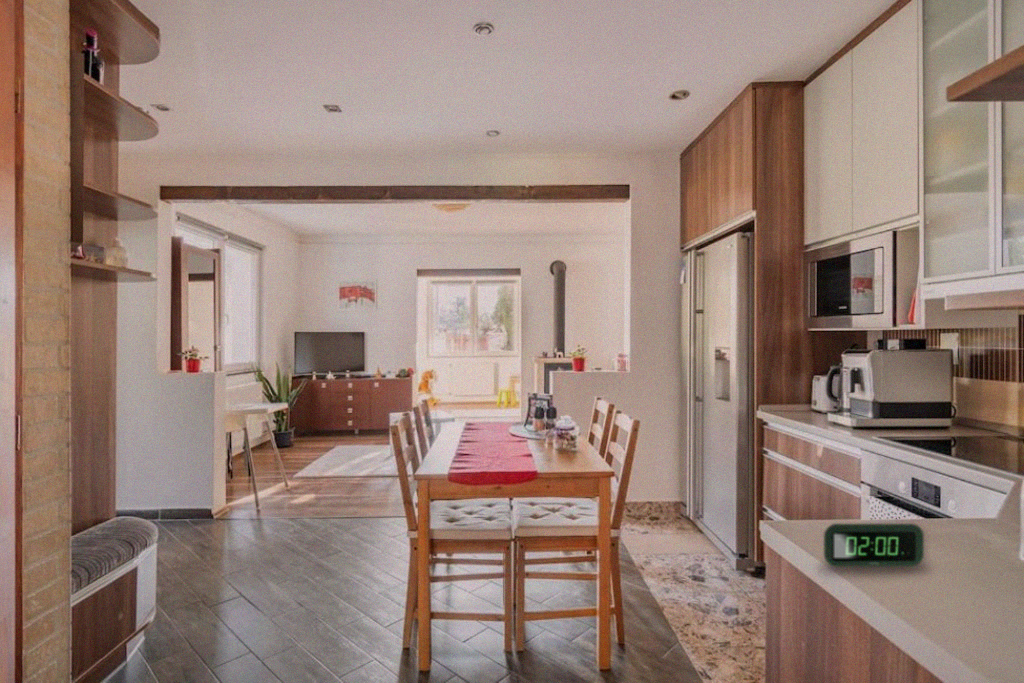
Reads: 2h00
